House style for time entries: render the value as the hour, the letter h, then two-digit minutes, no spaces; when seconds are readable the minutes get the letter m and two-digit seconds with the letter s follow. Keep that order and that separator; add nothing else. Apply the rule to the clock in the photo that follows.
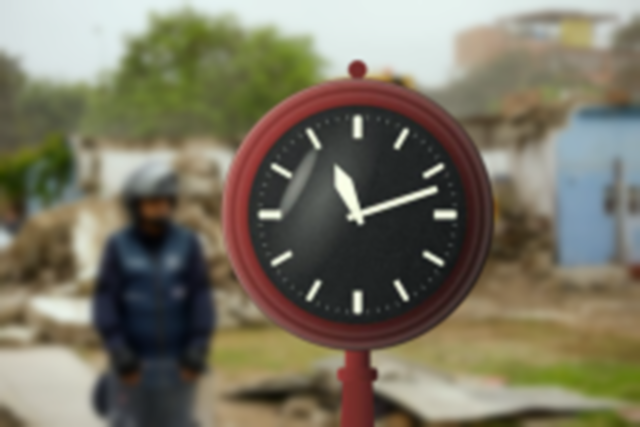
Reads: 11h12
